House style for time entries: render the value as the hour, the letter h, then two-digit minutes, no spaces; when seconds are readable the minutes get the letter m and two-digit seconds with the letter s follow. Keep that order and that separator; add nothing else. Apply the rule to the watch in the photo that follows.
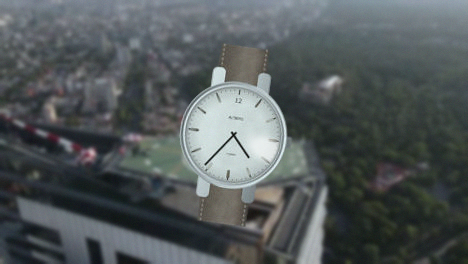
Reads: 4h36
